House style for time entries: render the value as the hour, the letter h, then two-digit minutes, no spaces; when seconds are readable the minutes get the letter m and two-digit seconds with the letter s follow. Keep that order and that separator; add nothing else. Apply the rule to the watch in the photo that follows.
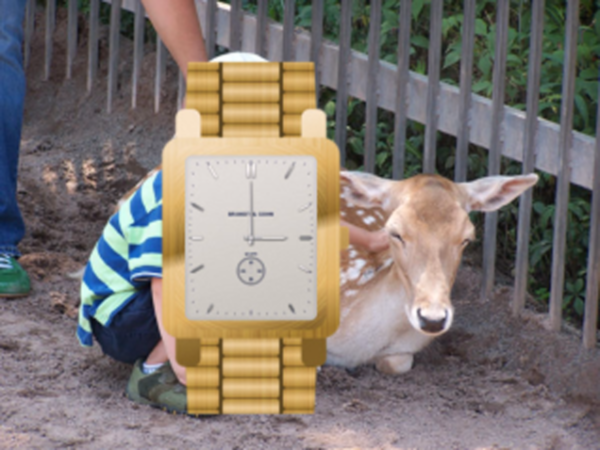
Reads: 3h00
